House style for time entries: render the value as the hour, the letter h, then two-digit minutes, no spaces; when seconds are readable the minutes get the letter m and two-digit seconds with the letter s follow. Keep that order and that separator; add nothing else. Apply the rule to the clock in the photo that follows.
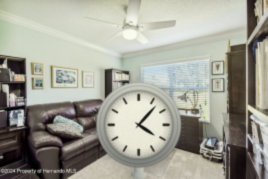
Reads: 4h07
